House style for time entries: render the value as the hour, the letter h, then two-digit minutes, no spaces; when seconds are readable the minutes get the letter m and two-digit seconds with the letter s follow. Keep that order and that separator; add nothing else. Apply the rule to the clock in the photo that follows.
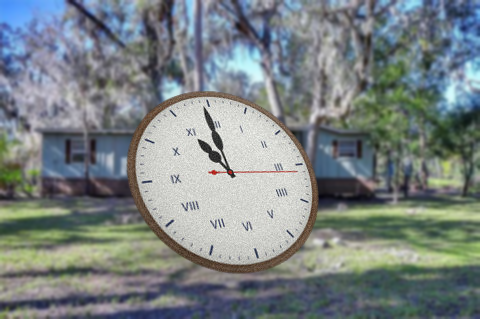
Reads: 10h59m16s
